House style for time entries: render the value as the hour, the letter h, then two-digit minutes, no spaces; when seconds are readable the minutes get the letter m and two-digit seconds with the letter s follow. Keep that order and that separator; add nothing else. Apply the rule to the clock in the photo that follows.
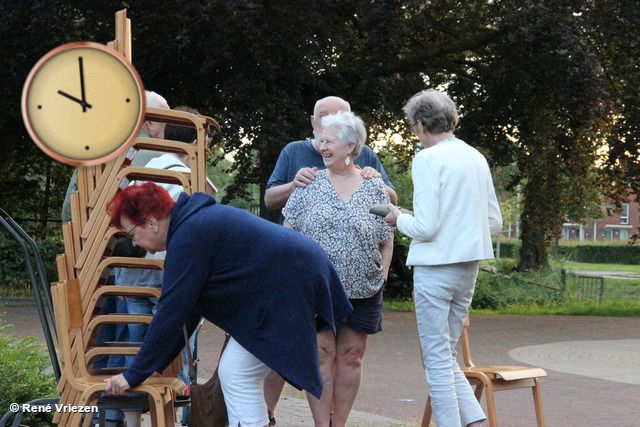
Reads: 10h00
